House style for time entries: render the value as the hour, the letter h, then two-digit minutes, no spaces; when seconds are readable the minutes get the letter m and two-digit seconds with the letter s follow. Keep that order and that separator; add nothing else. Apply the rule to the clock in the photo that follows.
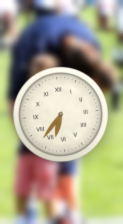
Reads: 6h37
